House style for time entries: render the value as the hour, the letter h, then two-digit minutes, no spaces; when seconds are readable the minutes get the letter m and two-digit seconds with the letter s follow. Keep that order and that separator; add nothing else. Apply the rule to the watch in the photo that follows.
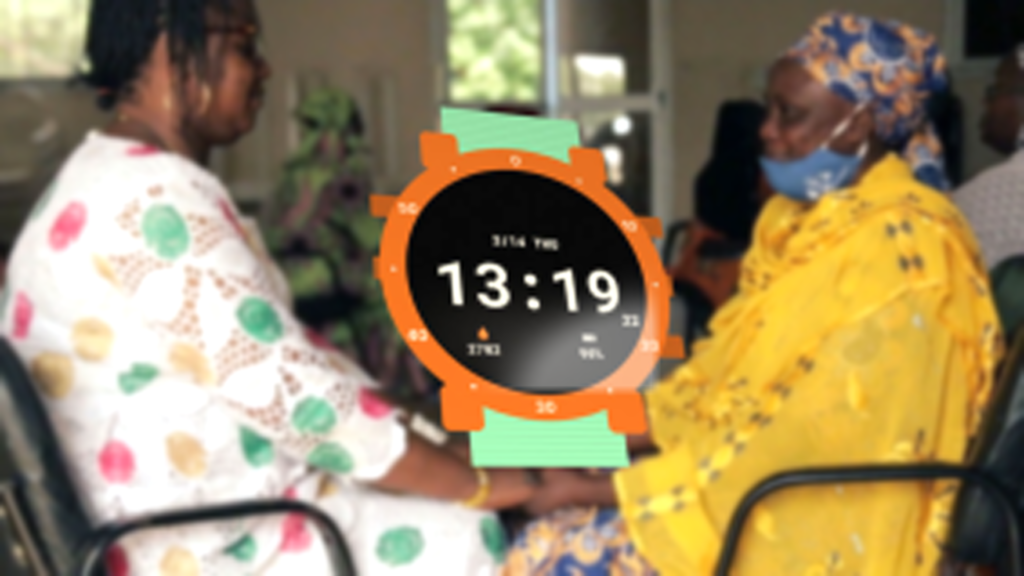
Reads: 13h19
